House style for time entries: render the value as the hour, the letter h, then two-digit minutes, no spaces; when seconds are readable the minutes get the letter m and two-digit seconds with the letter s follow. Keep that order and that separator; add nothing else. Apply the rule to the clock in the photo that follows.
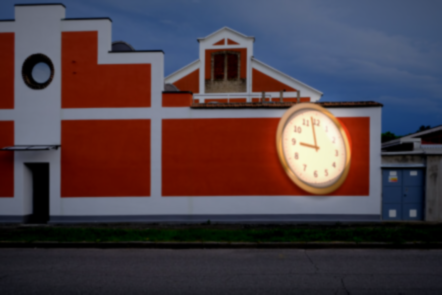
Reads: 8h58
